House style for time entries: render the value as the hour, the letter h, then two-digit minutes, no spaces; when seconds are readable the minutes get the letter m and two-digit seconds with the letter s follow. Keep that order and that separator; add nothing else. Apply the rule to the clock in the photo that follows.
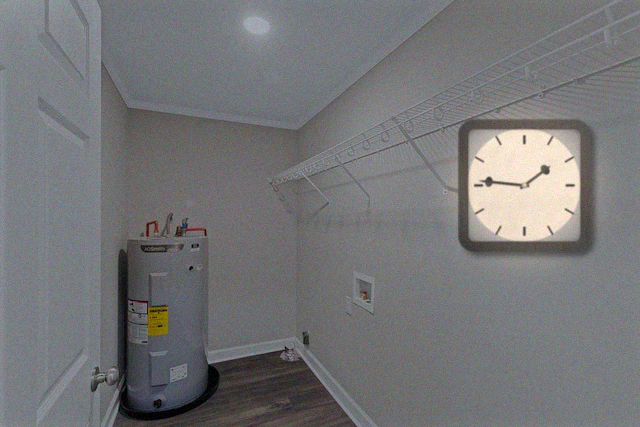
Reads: 1h46
